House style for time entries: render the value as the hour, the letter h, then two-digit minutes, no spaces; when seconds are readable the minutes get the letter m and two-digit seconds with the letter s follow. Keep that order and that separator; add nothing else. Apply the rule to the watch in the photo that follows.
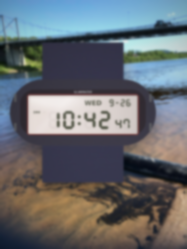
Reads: 10h42
